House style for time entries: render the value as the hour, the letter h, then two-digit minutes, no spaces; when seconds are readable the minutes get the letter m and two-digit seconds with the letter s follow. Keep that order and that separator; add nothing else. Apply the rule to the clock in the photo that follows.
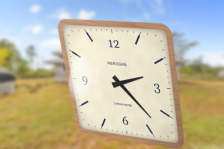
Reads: 2h23
